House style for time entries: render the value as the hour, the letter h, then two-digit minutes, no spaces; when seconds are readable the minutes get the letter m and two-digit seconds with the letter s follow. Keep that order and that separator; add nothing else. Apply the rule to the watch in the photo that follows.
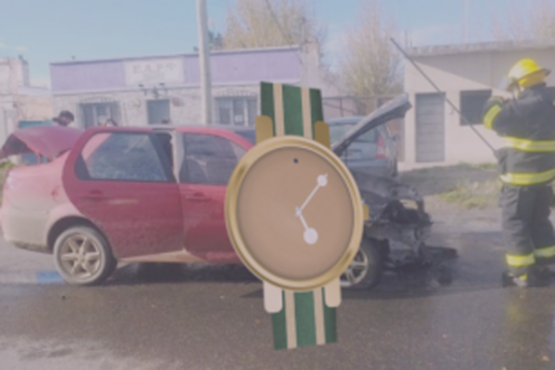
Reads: 5h07
